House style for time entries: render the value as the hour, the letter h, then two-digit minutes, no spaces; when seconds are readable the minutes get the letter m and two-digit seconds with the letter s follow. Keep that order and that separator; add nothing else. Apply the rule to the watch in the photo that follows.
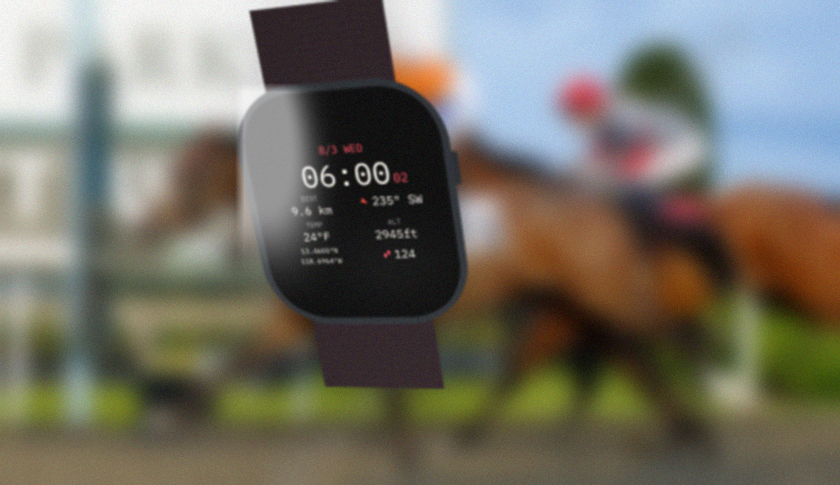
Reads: 6h00
